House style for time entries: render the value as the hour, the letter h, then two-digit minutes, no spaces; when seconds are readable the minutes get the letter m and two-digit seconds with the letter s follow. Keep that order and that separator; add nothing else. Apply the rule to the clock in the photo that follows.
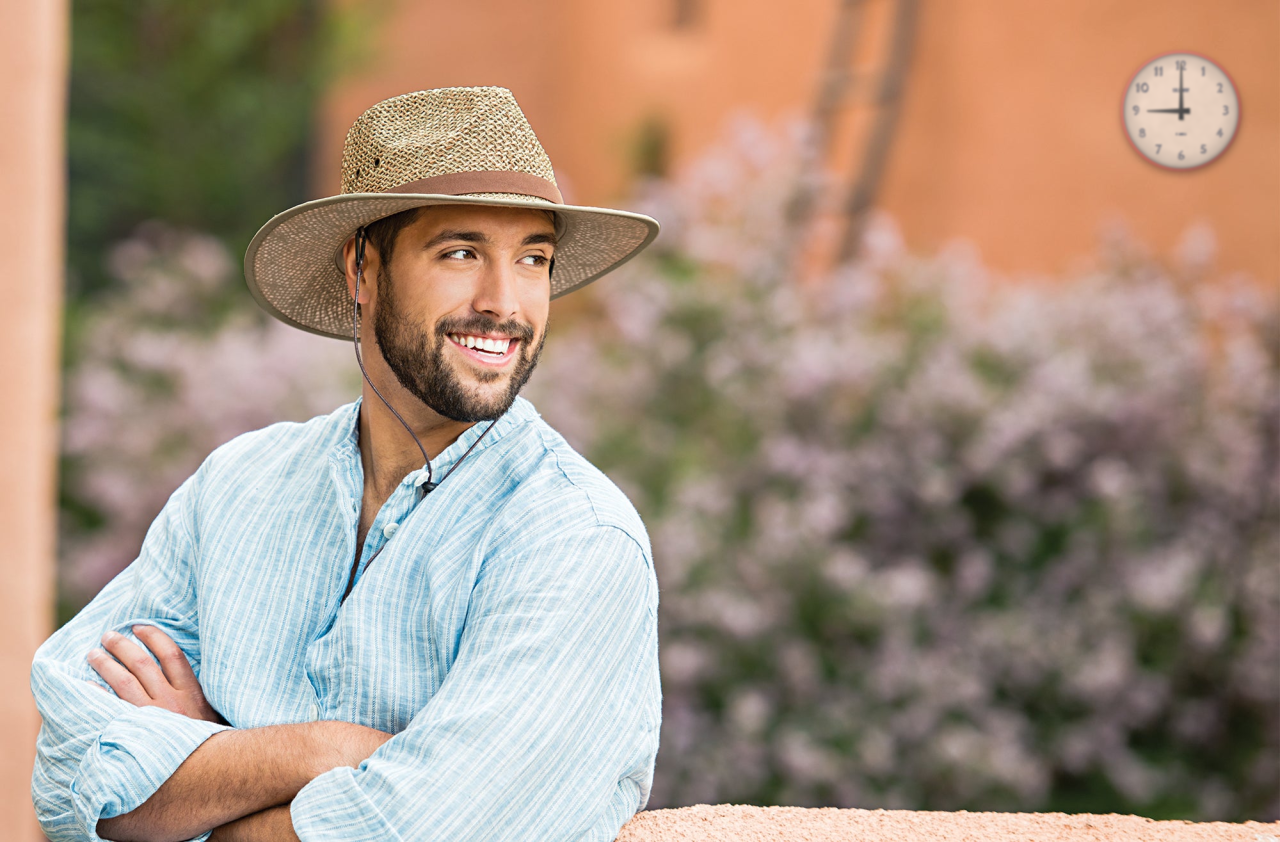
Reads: 9h00
